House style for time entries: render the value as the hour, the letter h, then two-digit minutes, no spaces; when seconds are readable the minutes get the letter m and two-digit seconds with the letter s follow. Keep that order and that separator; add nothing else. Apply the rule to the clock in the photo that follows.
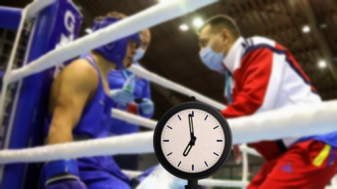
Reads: 6h59
